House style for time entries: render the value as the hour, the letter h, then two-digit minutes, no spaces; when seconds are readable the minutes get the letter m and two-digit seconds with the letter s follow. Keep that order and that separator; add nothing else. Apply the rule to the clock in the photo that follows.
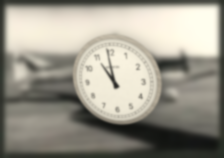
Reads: 10h59
